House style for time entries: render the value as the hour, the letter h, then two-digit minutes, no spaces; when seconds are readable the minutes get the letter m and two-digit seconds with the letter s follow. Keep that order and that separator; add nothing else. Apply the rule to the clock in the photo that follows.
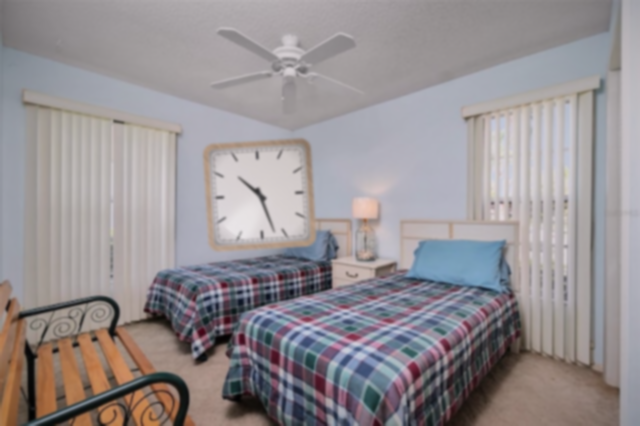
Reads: 10h27
